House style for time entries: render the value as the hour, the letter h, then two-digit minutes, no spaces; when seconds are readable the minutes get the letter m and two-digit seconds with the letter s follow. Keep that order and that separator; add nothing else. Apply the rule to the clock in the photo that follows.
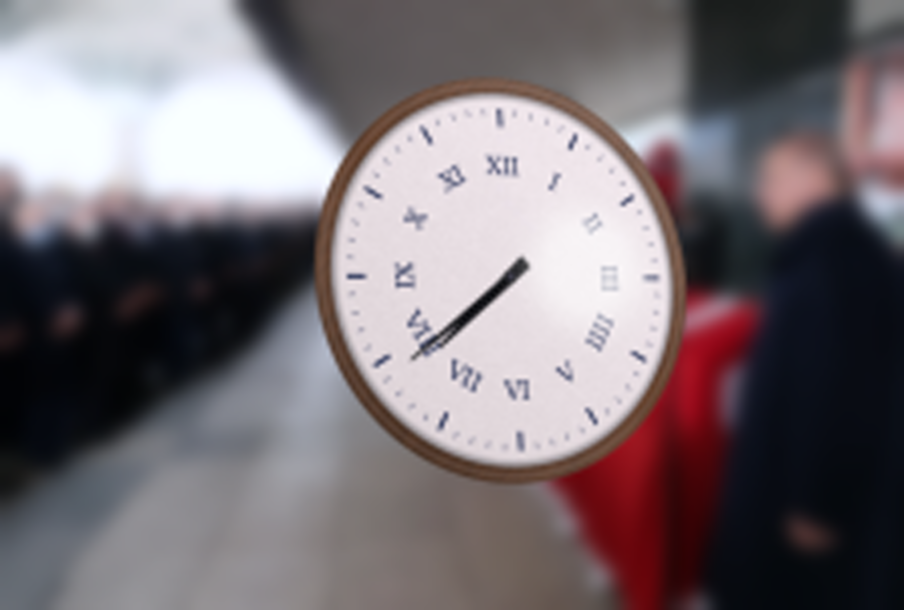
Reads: 7h39
